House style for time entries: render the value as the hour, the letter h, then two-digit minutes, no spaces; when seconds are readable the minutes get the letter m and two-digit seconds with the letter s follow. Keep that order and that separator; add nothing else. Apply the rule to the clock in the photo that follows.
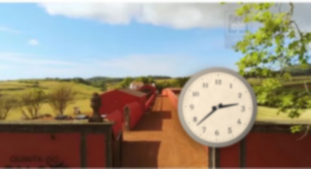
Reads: 2h38
